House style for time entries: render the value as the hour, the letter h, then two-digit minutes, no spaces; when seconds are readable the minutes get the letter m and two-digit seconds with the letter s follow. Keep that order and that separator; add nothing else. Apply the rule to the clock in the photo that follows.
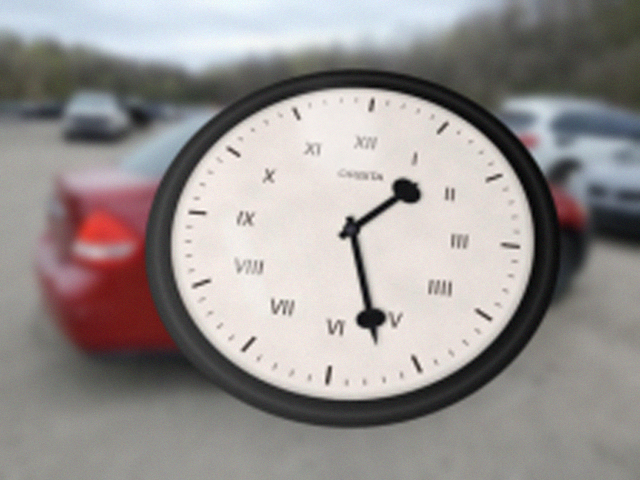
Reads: 1h27
